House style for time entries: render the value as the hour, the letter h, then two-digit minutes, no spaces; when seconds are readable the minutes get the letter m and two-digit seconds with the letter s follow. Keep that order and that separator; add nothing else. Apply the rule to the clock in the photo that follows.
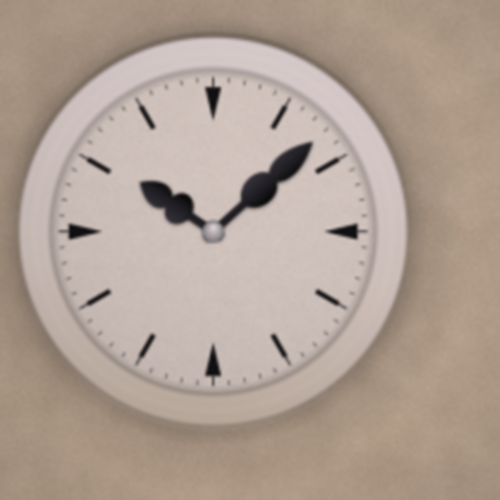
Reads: 10h08
